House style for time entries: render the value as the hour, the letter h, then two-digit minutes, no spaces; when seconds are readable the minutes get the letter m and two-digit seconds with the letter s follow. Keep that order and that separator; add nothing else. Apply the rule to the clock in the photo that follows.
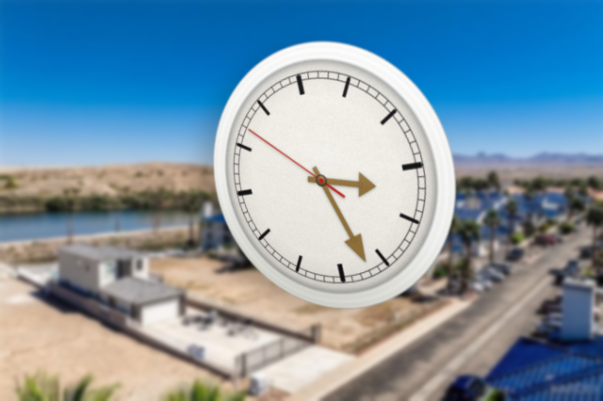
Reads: 3h26m52s
